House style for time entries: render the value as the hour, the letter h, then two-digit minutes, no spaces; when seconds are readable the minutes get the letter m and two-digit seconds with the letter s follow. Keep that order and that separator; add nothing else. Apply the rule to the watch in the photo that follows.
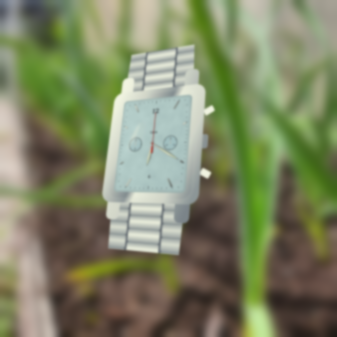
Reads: 6h20
